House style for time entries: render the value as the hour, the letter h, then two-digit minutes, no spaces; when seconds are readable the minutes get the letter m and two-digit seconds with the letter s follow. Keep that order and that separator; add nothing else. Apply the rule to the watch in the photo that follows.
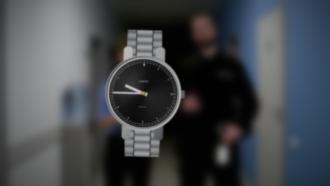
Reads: 9h45
